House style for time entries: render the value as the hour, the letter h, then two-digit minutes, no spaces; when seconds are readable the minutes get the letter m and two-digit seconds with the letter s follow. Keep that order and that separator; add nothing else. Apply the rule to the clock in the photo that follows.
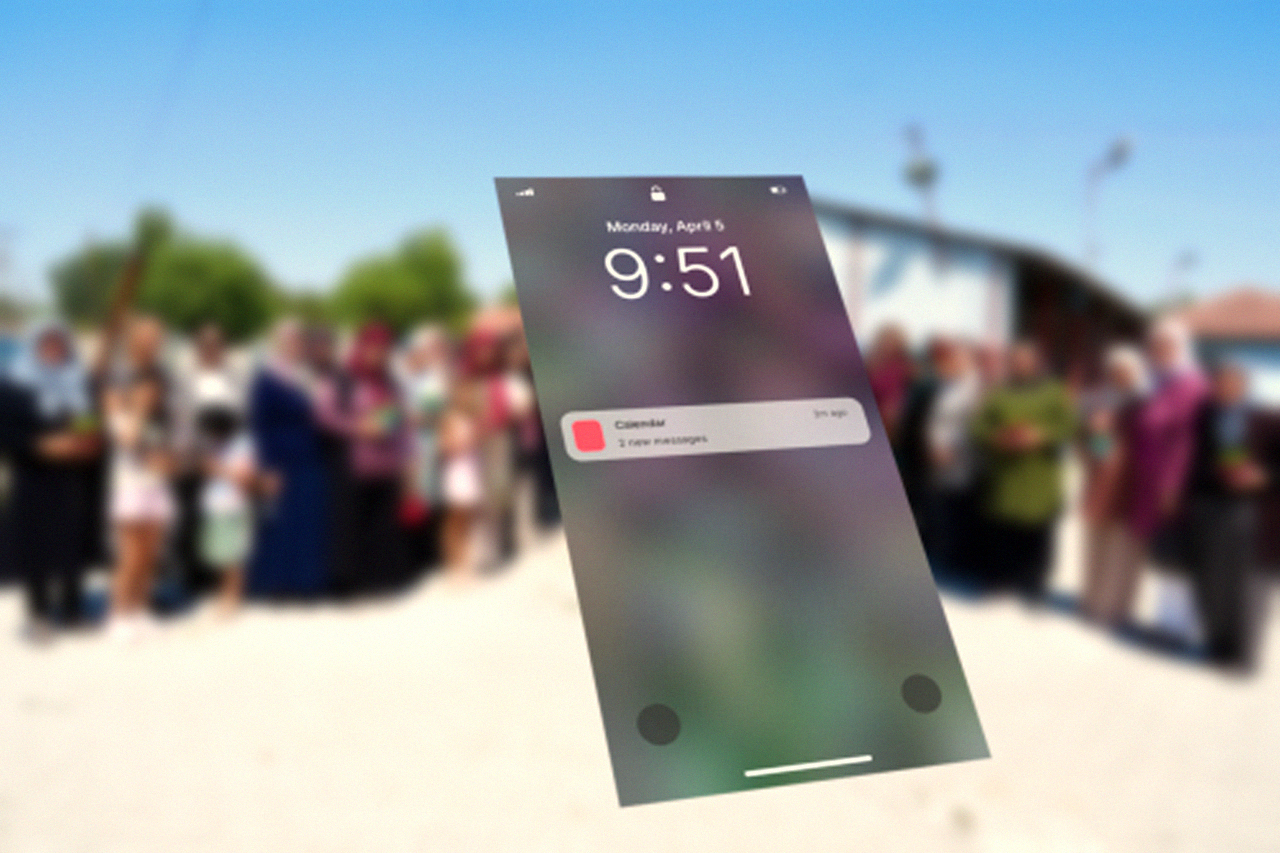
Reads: 9h51
